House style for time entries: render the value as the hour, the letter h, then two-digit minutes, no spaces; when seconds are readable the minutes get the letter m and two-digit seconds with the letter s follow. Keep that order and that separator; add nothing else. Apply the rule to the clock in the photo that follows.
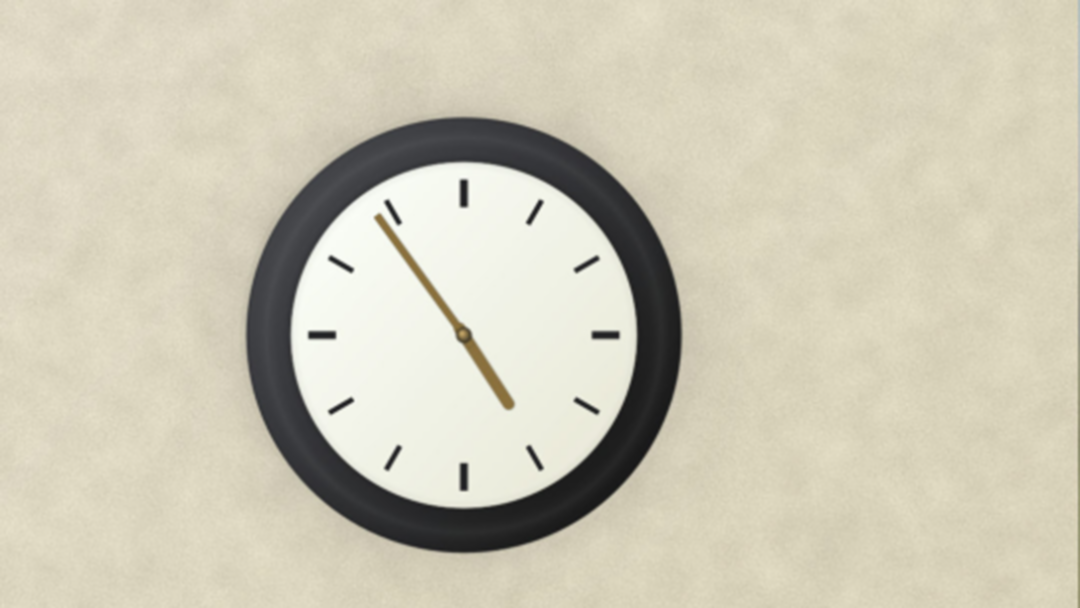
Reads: 4h54
